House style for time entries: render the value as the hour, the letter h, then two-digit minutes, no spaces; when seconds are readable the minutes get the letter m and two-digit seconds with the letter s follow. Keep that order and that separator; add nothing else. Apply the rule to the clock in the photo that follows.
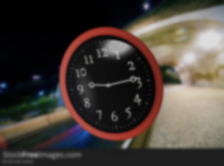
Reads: 9h14
